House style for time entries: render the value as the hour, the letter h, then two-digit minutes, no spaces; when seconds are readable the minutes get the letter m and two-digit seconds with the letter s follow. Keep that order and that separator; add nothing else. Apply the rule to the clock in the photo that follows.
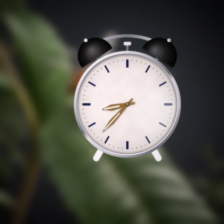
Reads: 8h37
